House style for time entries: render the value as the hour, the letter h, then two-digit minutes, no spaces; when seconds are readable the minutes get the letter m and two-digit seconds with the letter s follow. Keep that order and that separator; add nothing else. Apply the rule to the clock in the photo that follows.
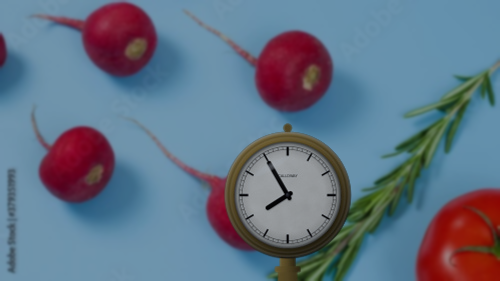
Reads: 7h55
